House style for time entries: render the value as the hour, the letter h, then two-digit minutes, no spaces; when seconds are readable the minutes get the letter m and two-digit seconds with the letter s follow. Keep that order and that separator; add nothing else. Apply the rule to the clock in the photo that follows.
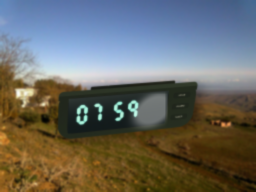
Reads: 7h59
